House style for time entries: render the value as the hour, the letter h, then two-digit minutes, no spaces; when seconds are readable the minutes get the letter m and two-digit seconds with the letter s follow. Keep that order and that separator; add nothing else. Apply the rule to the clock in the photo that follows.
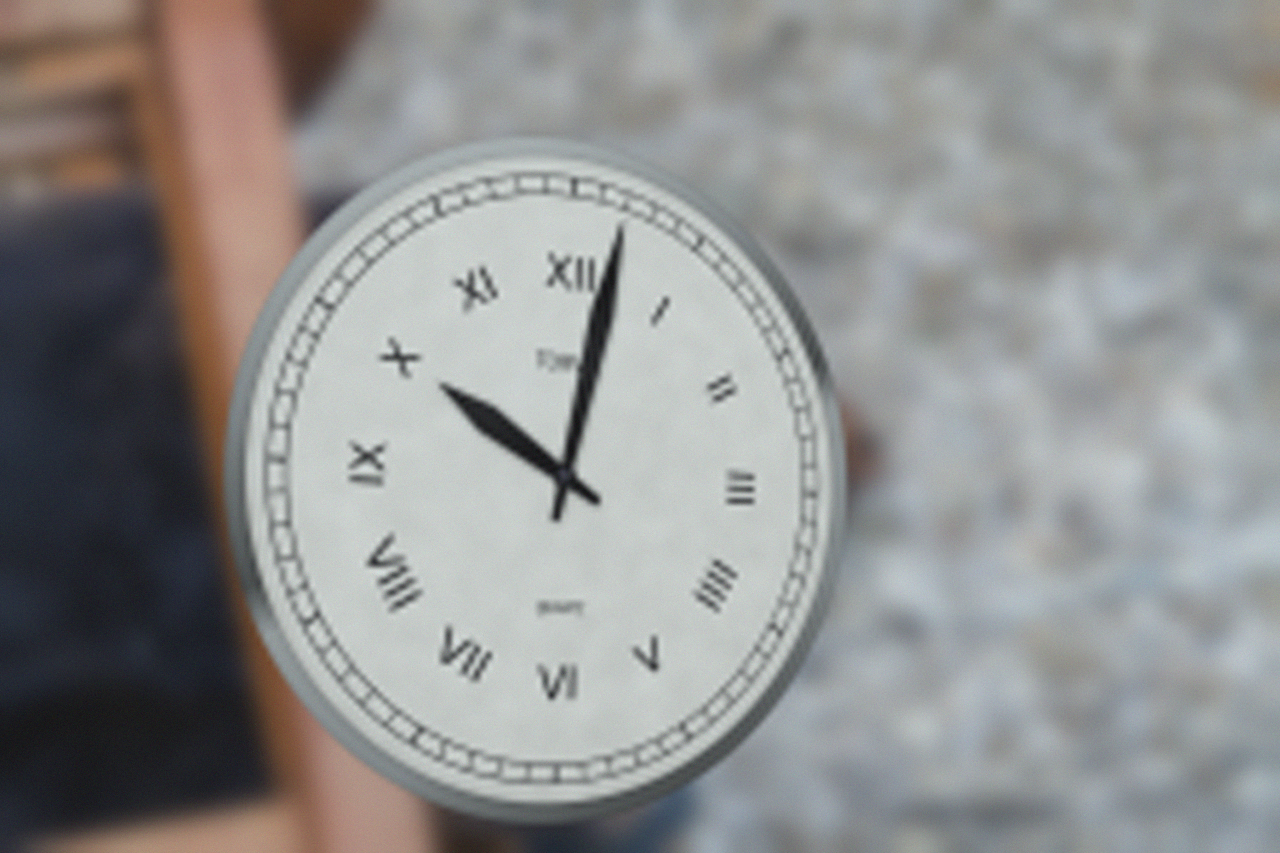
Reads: 10h02
